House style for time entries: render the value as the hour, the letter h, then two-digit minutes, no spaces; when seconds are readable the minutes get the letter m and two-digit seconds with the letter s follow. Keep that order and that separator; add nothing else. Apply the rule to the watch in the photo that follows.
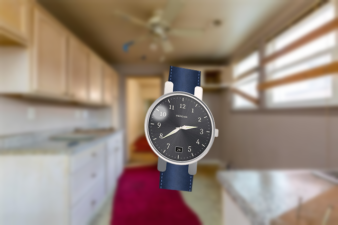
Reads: 2h39
